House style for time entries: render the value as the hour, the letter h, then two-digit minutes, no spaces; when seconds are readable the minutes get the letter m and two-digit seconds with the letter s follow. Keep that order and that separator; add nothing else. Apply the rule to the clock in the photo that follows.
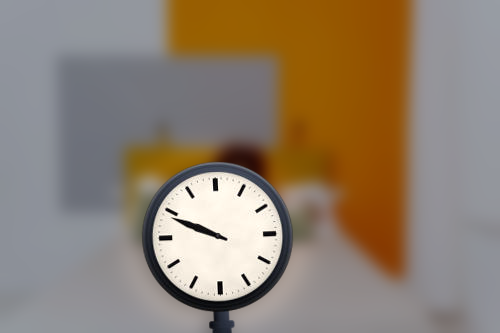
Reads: 9h49
